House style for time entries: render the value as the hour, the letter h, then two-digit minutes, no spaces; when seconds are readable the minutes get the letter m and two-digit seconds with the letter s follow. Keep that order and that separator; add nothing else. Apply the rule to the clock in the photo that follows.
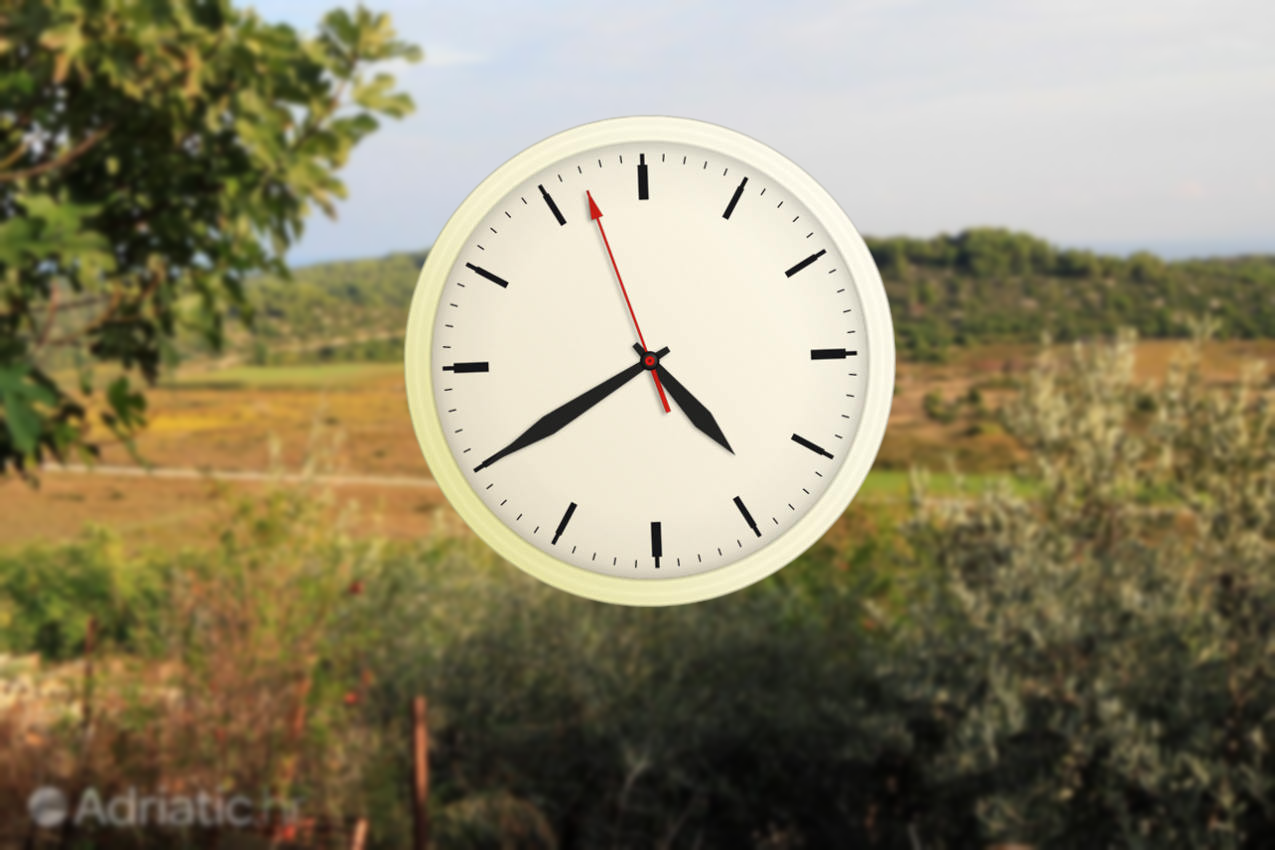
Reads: 4h39m57s
